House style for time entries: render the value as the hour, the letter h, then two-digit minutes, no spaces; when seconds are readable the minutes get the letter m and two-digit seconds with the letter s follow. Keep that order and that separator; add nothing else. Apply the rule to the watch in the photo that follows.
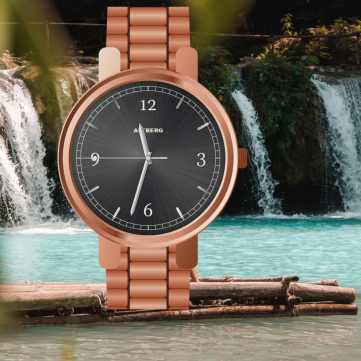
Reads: 11h32m45s
